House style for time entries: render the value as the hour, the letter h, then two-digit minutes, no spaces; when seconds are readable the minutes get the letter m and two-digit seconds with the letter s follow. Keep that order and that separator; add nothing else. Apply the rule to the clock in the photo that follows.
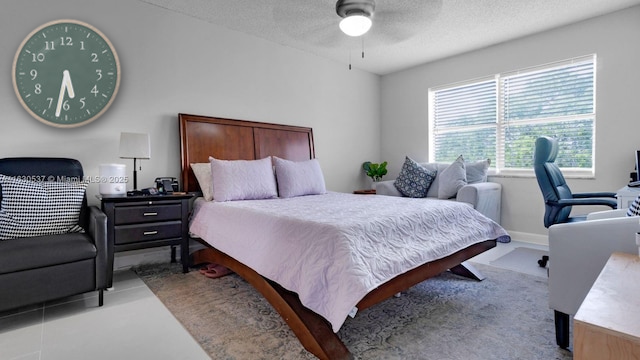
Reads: 5h32
